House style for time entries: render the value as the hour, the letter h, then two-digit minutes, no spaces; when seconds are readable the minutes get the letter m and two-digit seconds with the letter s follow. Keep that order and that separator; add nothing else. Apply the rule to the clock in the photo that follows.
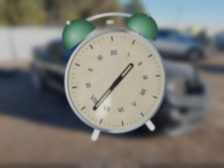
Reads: 1h38
